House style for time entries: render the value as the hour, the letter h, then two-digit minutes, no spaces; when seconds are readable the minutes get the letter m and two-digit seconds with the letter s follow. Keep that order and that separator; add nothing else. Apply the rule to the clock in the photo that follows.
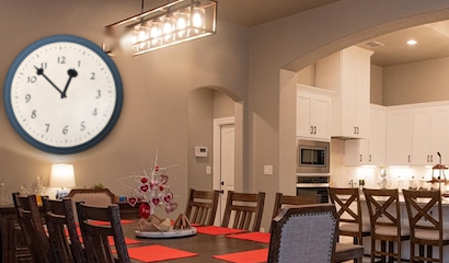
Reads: 12h53
